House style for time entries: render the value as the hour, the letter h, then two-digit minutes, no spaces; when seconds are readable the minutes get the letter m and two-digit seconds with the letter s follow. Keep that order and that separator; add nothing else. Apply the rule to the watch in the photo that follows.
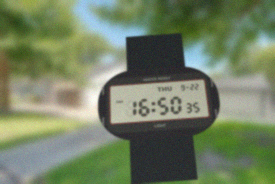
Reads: 16h50m35s
